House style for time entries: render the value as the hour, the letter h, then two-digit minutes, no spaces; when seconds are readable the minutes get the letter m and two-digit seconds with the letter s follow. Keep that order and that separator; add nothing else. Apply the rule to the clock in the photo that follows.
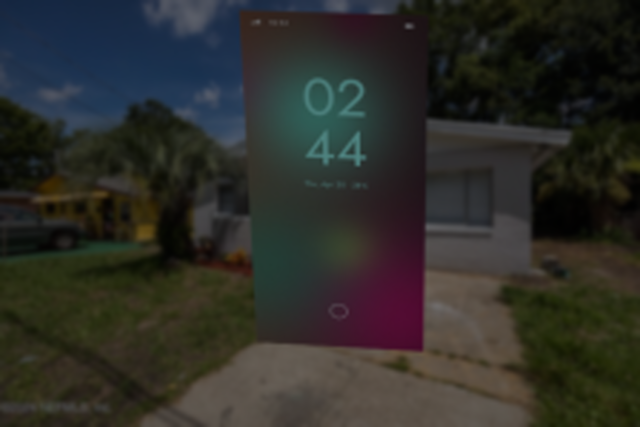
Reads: 2h44
